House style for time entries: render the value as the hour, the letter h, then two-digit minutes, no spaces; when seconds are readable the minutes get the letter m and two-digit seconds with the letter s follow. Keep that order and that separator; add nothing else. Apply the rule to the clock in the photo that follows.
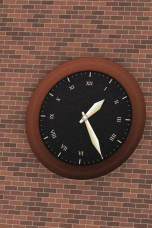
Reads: 1h25
